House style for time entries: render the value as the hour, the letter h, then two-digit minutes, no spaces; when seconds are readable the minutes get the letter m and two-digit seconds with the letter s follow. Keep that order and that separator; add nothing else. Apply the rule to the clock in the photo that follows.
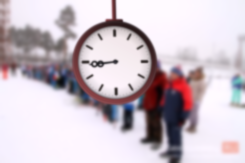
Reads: 8h44
